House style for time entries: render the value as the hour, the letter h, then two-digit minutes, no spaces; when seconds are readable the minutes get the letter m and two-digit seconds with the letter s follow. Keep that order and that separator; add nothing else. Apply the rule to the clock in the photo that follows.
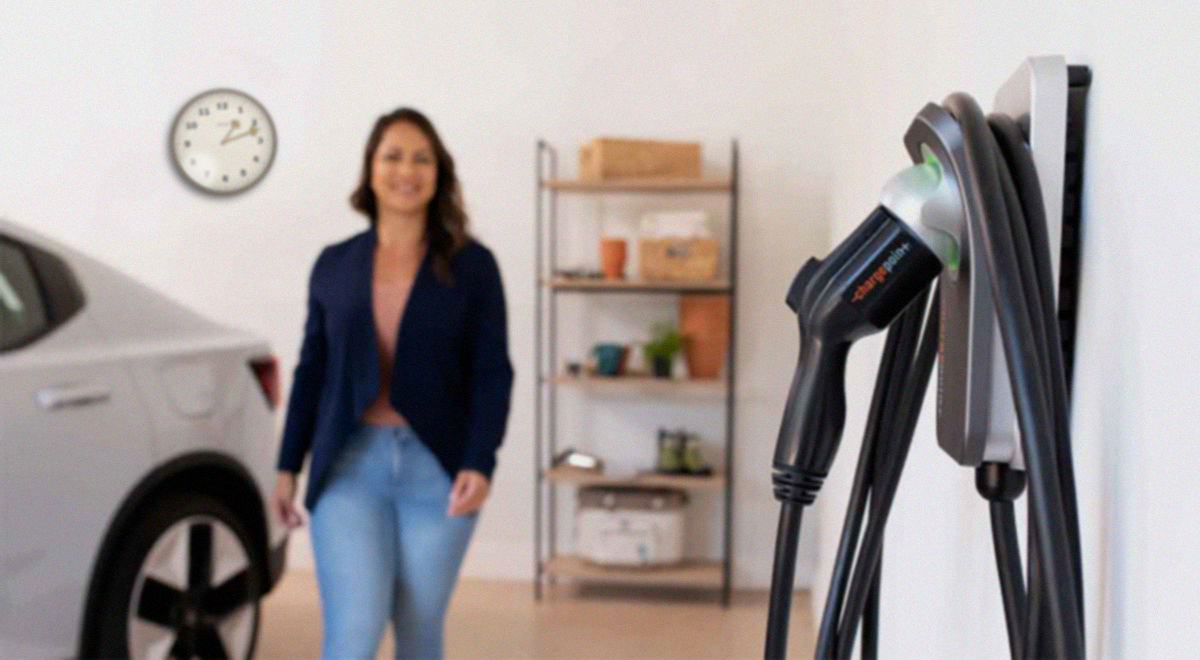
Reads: 1h12
